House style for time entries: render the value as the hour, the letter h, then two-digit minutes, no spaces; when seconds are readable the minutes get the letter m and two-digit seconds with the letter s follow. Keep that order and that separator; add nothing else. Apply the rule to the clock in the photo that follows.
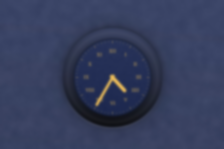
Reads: 4h35
